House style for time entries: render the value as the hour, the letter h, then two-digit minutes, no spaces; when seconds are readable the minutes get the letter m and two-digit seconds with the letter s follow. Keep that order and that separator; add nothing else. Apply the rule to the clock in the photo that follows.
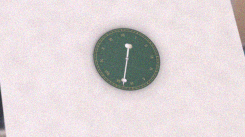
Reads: 12h33
